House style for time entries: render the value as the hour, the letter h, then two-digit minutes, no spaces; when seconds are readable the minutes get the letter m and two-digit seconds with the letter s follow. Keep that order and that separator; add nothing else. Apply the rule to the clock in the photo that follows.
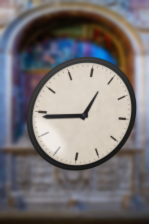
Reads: 12h44
